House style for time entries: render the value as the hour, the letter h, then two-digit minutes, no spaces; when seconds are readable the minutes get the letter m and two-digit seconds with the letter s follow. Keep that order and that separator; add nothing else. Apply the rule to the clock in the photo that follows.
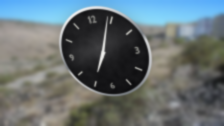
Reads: 7h04
